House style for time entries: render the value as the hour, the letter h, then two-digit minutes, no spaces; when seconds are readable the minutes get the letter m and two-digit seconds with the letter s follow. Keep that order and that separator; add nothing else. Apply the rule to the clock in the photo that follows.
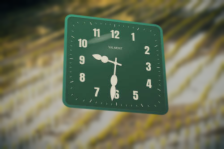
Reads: 9h31
